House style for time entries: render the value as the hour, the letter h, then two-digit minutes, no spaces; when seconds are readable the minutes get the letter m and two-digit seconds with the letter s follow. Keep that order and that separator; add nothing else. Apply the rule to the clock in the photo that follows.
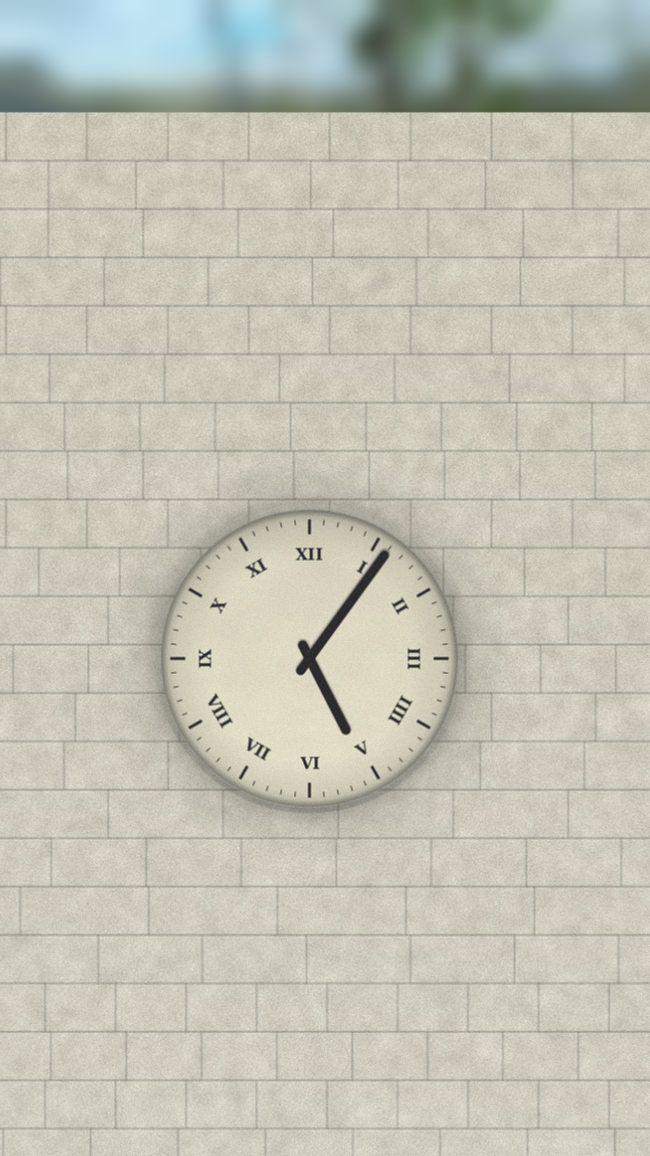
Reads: 5h06
